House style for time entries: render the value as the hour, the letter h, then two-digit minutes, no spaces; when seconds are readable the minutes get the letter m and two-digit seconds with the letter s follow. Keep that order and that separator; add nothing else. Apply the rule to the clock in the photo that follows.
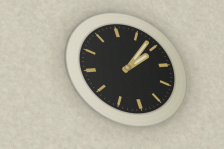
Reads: 2h08
